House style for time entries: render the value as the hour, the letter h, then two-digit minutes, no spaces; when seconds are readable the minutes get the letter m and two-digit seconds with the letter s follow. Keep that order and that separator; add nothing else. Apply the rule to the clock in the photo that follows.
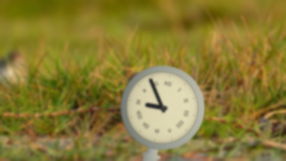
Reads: 8h54
